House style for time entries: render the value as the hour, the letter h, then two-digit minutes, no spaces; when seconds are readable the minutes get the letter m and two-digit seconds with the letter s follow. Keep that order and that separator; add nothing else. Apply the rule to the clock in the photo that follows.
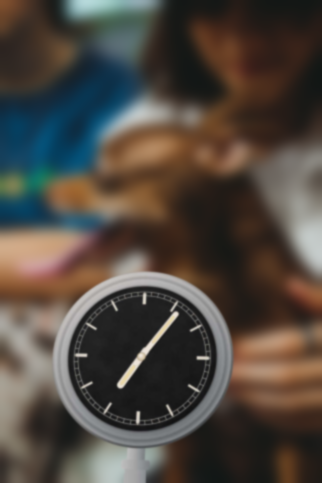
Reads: 7h06
